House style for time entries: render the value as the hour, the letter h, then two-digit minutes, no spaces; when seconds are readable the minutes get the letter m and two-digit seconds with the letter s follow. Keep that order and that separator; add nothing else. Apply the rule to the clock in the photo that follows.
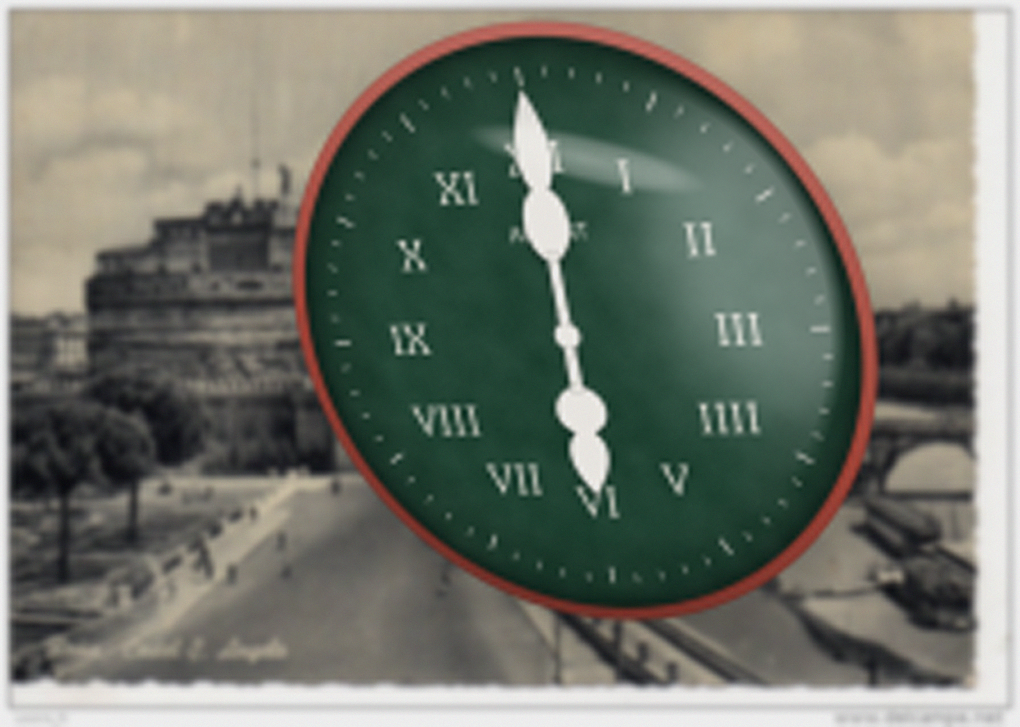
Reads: 6h00
